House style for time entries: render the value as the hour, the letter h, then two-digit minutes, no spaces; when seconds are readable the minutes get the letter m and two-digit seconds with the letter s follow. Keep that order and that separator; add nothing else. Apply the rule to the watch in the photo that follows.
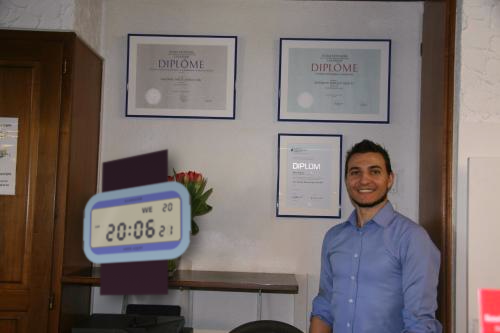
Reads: 20h06m21s
